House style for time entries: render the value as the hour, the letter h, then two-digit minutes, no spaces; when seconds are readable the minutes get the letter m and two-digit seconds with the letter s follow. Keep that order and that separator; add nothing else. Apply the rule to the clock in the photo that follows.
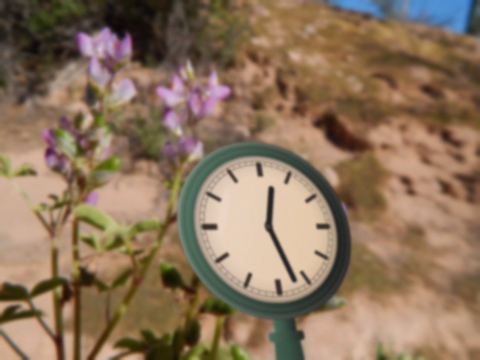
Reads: 12h27
